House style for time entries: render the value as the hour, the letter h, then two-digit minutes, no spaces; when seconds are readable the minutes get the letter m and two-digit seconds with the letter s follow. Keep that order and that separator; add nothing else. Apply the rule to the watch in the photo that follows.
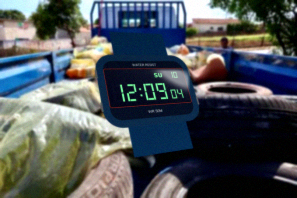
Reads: 12h09m04s
